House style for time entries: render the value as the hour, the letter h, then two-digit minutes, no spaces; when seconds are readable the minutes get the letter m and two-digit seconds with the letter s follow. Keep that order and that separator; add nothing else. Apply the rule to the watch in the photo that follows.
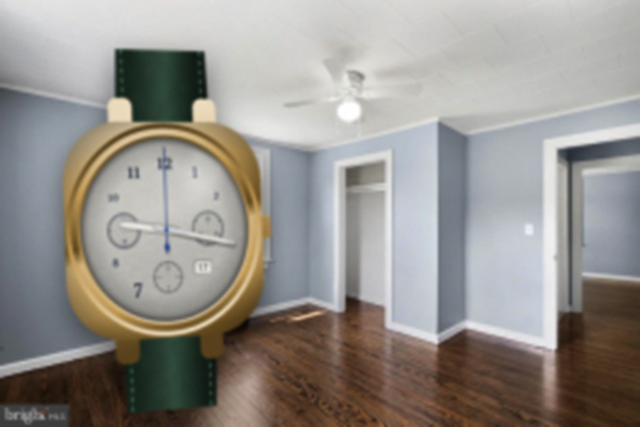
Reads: 9h17
